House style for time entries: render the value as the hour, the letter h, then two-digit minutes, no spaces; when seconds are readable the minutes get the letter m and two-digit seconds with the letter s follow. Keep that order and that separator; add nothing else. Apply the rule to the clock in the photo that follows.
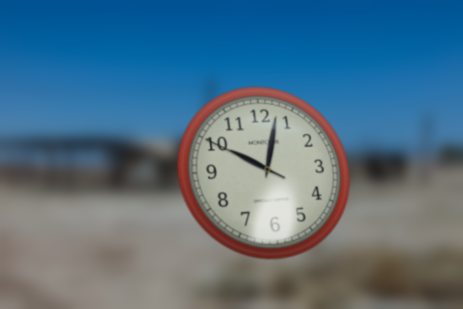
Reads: 10h02m50s
